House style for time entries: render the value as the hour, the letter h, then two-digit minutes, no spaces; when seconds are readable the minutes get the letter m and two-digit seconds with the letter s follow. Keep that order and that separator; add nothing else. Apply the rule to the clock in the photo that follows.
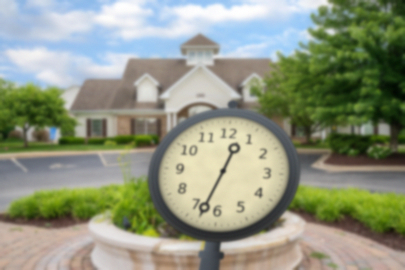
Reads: 12h33
